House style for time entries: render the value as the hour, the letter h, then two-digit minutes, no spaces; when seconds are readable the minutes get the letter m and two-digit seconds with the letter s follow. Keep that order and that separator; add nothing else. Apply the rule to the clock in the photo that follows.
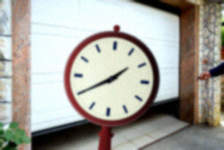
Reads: 1h40
